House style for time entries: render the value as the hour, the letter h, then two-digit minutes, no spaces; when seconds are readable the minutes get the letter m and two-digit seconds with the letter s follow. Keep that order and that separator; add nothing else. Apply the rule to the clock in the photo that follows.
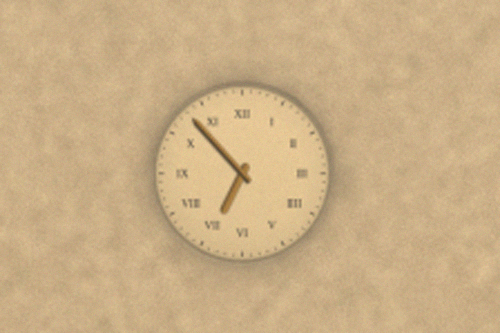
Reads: 6h53
